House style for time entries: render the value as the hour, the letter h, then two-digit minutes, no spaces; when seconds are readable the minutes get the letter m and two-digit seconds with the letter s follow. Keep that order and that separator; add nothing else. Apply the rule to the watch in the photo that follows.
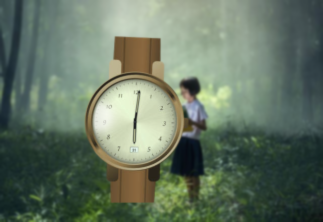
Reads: 6h01
